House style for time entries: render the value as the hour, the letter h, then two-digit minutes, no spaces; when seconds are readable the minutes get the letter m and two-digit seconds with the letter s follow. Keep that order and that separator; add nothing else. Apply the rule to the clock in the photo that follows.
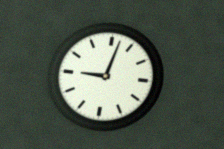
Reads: 9h02
